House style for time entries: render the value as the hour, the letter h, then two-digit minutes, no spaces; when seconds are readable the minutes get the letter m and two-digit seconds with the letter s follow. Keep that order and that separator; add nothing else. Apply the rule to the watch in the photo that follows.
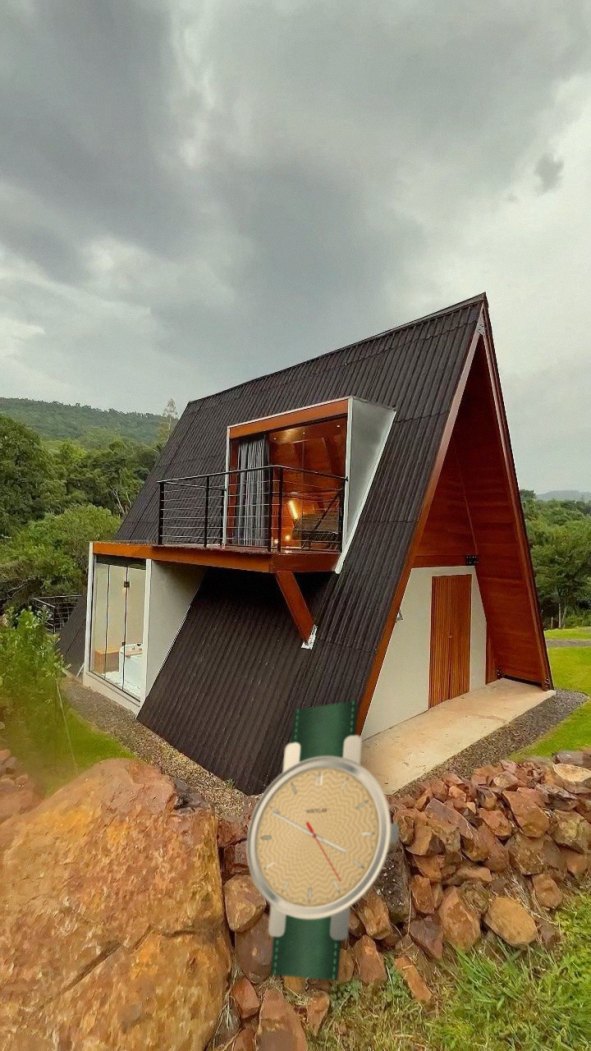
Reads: 3h49m24s
